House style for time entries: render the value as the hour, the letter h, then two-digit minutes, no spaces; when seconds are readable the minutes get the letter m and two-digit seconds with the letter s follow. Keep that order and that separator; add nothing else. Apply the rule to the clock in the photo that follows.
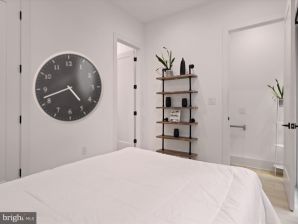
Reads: 4h42
